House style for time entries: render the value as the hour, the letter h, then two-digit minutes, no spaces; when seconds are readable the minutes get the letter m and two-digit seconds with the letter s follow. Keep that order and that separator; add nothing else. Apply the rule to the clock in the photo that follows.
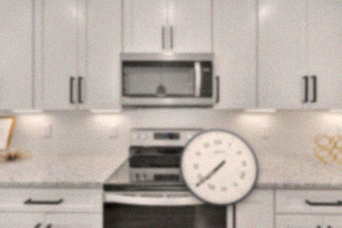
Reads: 7h39
